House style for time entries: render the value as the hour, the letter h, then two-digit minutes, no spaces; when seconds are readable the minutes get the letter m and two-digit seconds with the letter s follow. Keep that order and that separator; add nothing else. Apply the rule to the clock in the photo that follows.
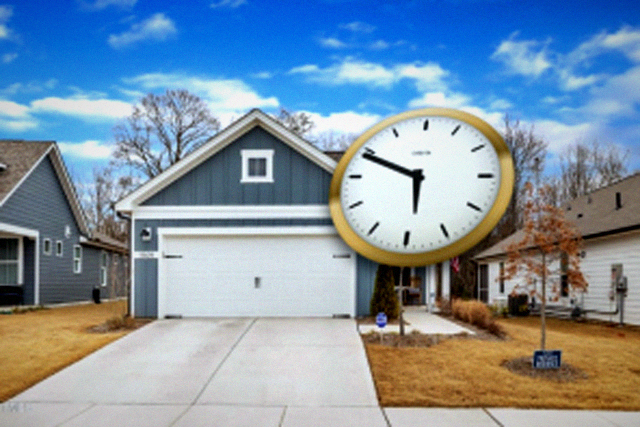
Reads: 5h49
